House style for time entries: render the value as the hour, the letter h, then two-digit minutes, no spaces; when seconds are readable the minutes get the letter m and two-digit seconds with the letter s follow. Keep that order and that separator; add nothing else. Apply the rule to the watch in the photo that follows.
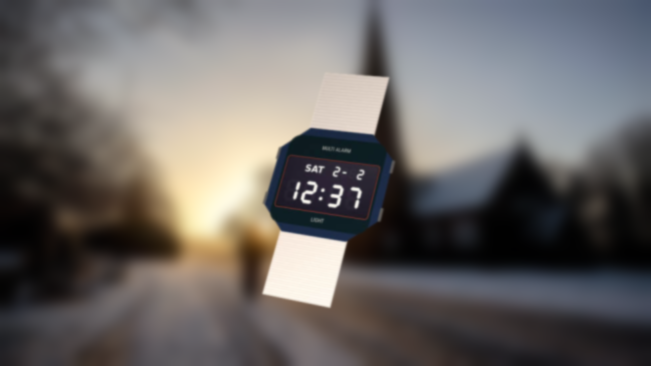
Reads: 12h37
